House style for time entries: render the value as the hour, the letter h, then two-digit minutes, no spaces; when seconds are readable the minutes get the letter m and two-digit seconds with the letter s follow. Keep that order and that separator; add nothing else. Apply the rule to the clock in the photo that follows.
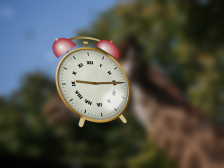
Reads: 9h15
